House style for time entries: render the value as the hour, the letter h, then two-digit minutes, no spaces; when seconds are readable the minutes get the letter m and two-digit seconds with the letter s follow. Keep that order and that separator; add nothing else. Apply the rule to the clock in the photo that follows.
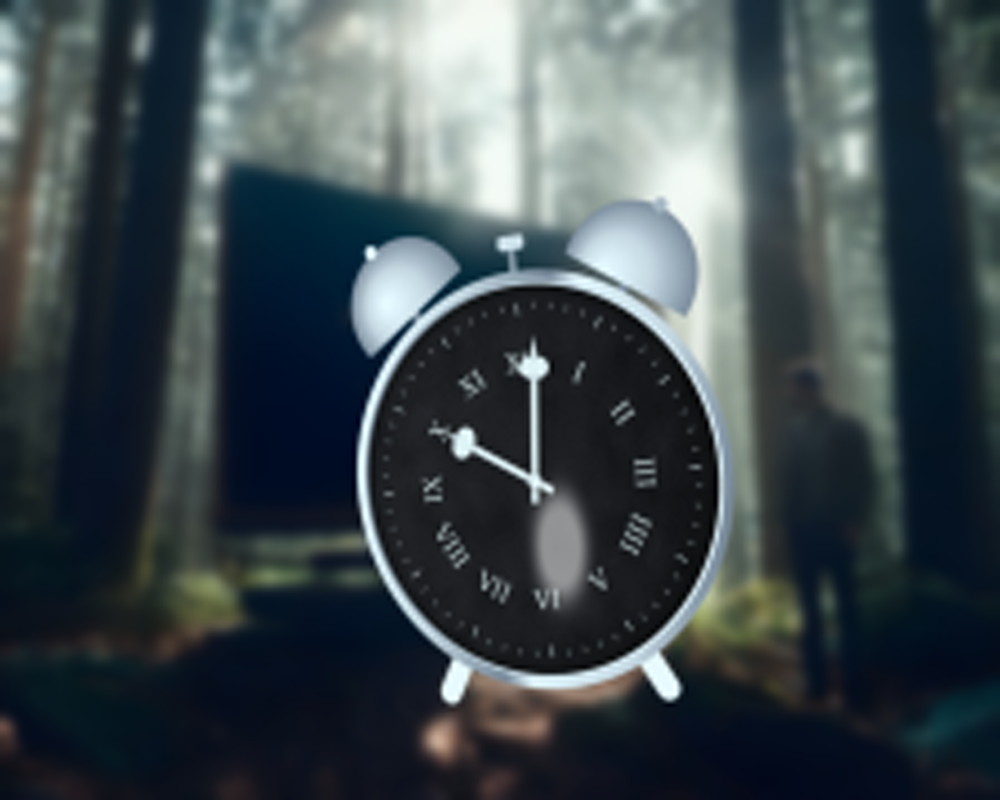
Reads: 10h01
